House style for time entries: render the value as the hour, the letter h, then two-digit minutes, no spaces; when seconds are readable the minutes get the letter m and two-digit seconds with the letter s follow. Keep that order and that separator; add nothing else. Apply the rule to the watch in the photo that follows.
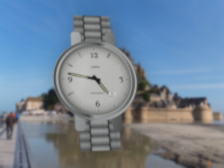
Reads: 4h47
